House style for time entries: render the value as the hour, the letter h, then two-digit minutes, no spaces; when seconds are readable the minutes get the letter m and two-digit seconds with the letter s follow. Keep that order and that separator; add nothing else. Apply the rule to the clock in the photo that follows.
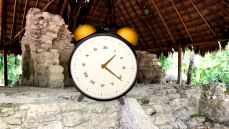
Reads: 1h21
